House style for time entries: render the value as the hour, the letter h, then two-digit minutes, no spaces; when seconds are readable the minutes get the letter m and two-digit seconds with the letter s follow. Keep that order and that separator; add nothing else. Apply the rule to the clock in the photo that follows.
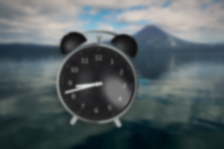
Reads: 8h42
